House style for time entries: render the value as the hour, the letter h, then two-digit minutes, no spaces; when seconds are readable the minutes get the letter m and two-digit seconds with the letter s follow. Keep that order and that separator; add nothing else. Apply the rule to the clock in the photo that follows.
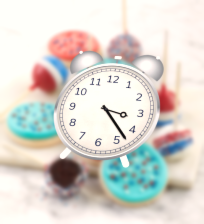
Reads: 3h23
